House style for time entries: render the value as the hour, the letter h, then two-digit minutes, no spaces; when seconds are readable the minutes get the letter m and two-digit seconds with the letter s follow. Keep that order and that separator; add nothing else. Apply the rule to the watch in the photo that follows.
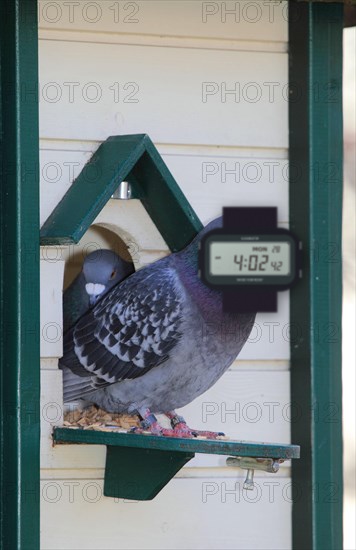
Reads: 4h02
